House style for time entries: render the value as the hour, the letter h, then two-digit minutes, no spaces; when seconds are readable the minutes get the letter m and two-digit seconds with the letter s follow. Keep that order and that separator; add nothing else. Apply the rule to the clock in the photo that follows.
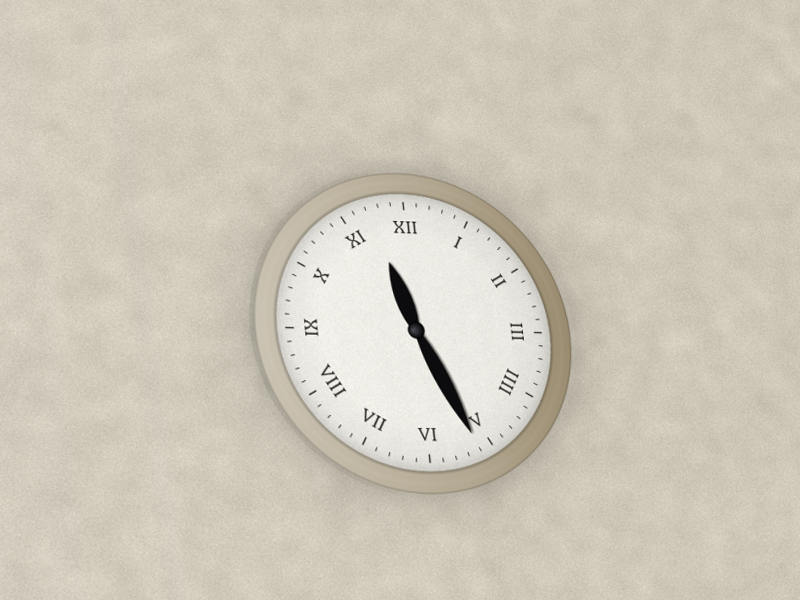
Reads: 11h26
